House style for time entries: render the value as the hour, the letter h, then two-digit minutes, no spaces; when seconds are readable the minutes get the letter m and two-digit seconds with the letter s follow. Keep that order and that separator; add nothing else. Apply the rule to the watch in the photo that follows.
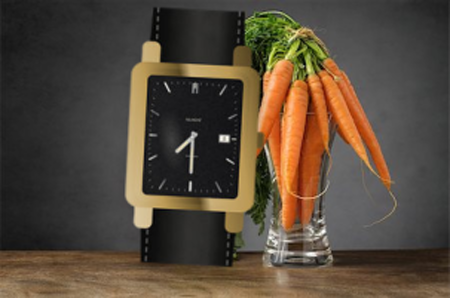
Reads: 7h30
